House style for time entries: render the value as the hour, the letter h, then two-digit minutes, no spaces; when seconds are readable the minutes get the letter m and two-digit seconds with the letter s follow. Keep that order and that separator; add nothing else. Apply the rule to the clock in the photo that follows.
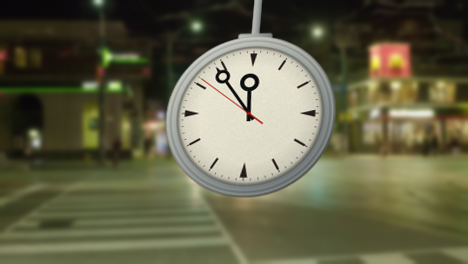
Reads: 11h53m51s
